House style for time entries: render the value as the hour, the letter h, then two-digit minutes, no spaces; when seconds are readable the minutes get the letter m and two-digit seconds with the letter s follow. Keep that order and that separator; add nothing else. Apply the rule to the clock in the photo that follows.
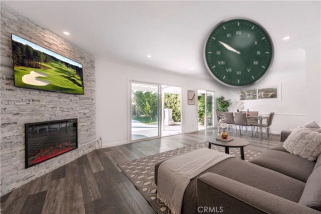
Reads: 9h50
